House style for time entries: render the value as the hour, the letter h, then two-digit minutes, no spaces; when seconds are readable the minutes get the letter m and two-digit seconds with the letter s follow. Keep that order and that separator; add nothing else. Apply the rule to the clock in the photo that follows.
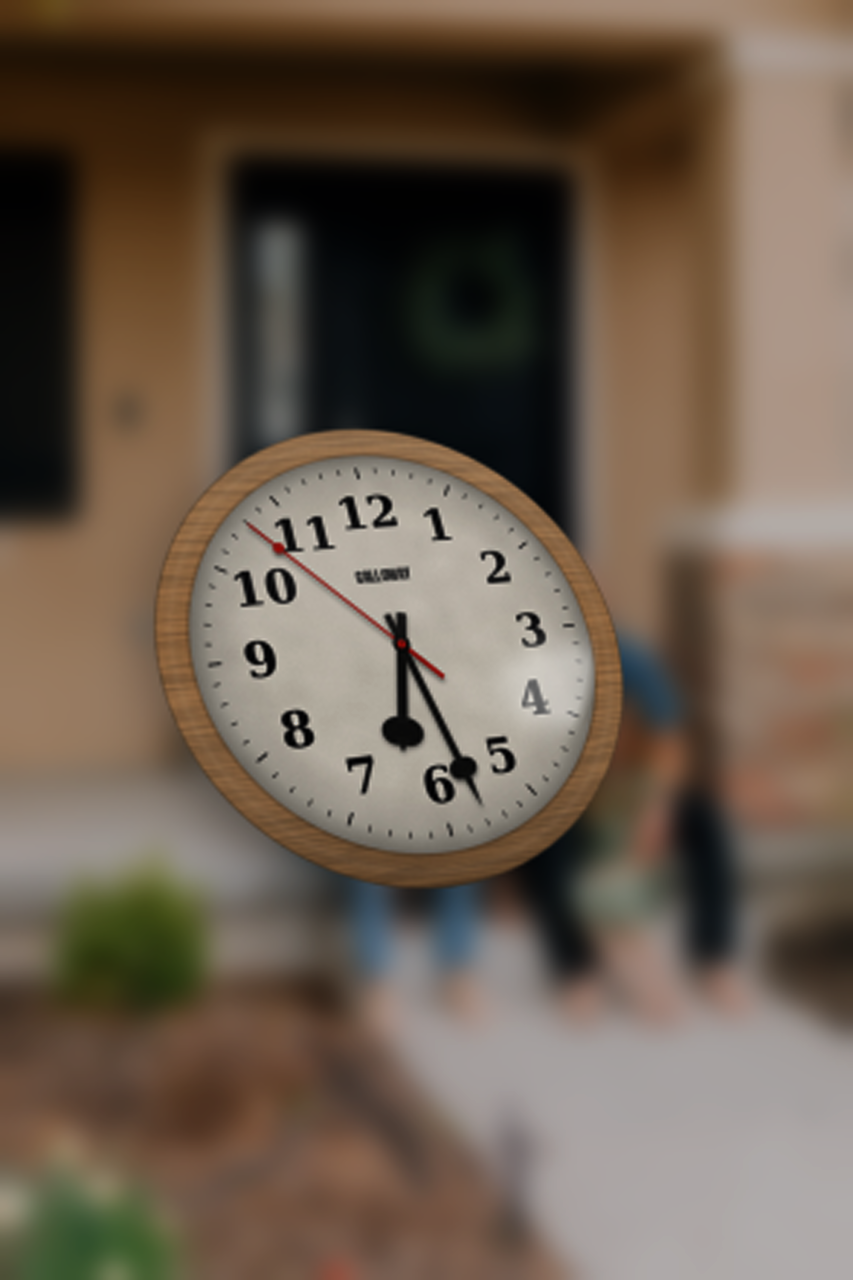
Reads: 6h27m53s
